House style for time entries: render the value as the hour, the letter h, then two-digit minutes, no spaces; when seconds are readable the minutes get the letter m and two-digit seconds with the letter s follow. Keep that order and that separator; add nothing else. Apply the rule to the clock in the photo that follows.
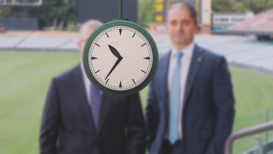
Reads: 10h36
